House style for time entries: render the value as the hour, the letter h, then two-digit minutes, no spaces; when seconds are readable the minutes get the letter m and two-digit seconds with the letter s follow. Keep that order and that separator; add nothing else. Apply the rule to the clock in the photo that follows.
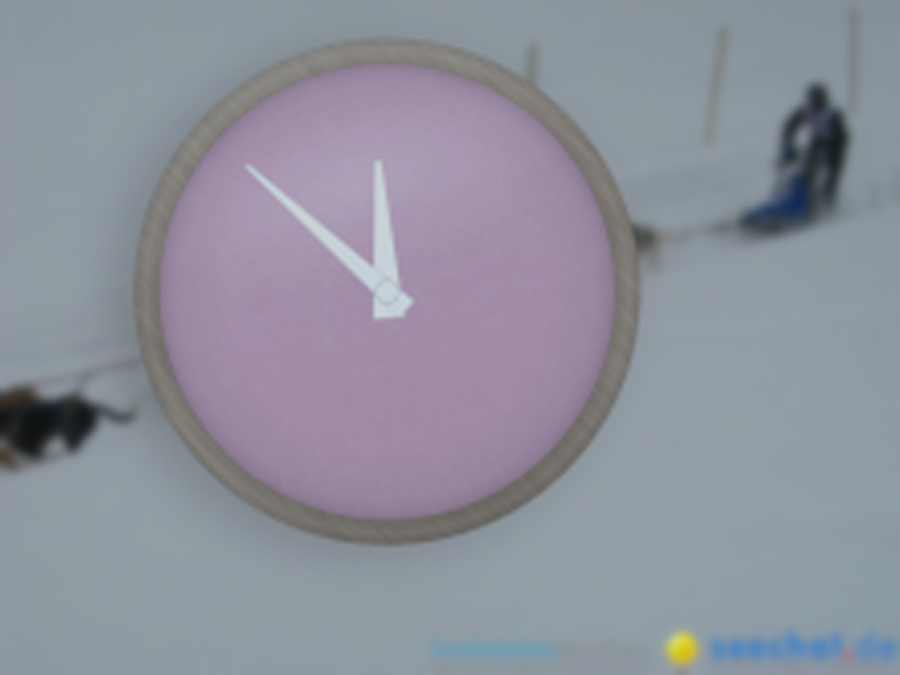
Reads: 11h52
